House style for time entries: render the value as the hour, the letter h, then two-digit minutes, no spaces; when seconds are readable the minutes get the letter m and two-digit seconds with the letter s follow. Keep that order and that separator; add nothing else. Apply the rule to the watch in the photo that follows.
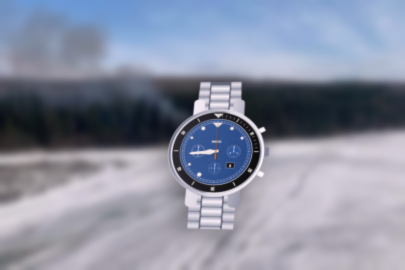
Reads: 8h44
